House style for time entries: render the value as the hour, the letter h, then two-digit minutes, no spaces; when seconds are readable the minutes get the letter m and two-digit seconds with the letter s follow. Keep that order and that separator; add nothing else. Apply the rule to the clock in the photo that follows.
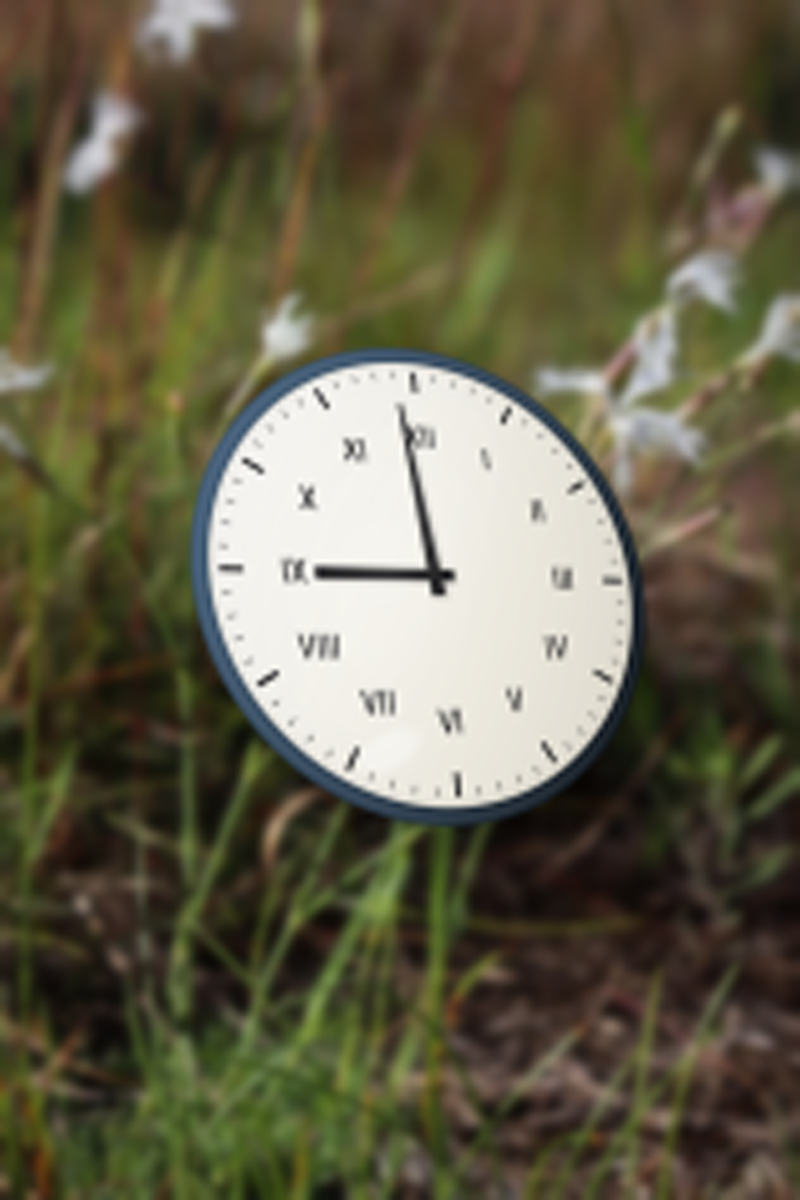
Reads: 8h59
